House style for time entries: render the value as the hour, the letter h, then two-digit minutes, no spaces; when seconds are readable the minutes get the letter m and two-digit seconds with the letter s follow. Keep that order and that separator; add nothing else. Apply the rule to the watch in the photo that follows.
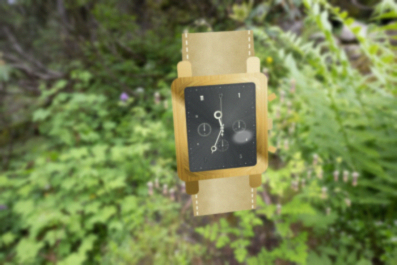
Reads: 11h34
